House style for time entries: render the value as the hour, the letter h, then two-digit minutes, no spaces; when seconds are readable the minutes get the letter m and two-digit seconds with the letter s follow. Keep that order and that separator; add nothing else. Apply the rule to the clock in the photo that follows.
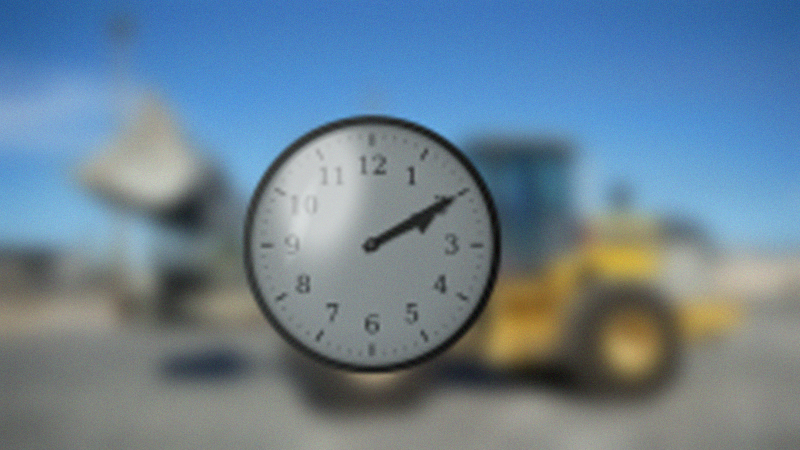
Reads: 2h10
